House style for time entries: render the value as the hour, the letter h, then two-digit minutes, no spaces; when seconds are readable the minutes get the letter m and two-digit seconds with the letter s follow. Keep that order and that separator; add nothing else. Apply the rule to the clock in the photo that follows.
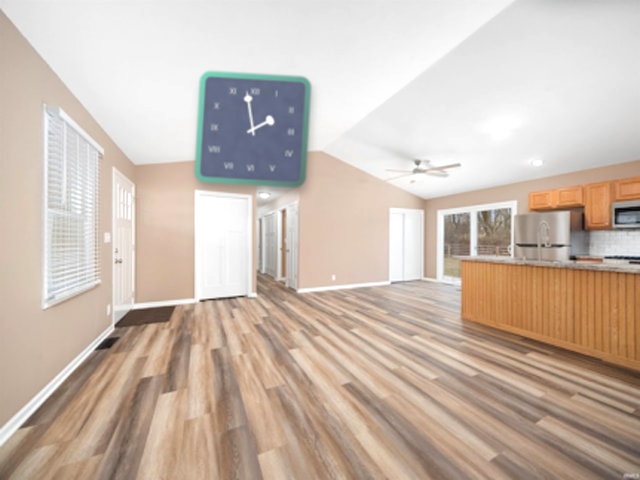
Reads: 1h58
